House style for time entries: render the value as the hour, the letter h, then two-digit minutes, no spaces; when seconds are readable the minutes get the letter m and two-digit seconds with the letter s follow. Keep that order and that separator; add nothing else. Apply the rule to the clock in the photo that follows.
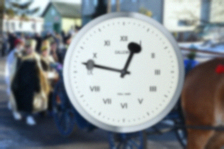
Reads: 12h47
